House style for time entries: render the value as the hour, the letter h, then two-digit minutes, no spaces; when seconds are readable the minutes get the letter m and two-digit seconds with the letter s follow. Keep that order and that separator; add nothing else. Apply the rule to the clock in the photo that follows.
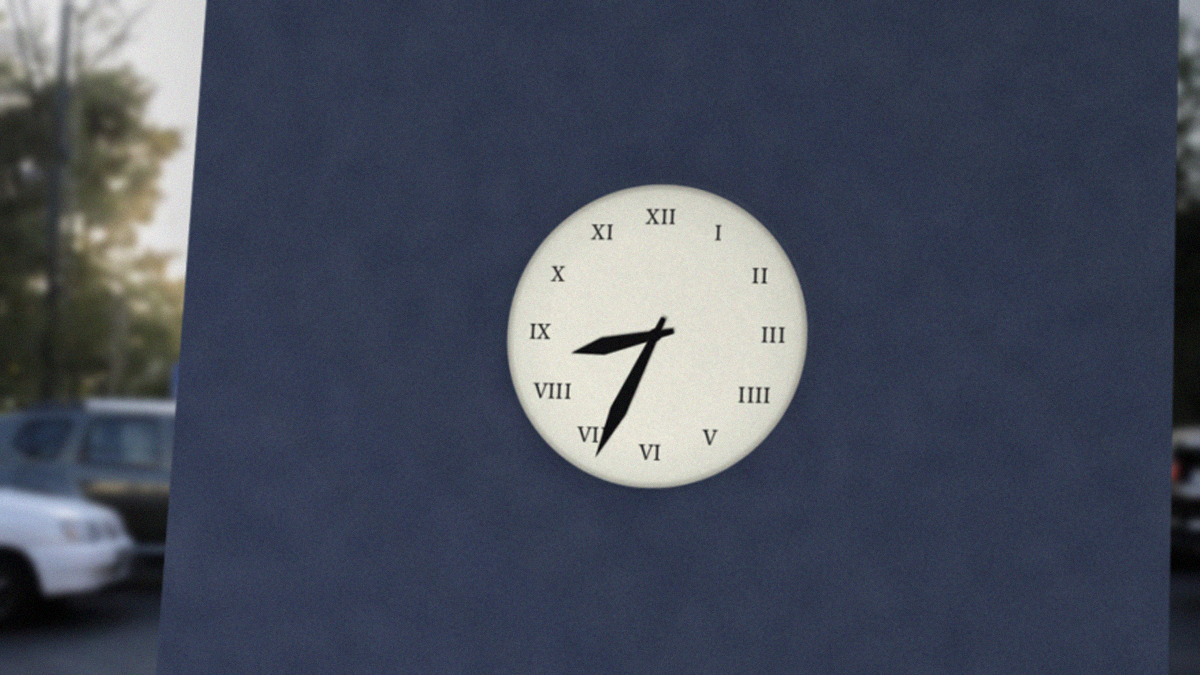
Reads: 8h34
